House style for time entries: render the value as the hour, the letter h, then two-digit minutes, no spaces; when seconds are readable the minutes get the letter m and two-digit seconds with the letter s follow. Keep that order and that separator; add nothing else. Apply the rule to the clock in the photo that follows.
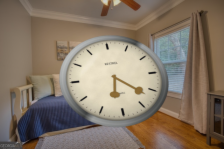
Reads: 6h22
